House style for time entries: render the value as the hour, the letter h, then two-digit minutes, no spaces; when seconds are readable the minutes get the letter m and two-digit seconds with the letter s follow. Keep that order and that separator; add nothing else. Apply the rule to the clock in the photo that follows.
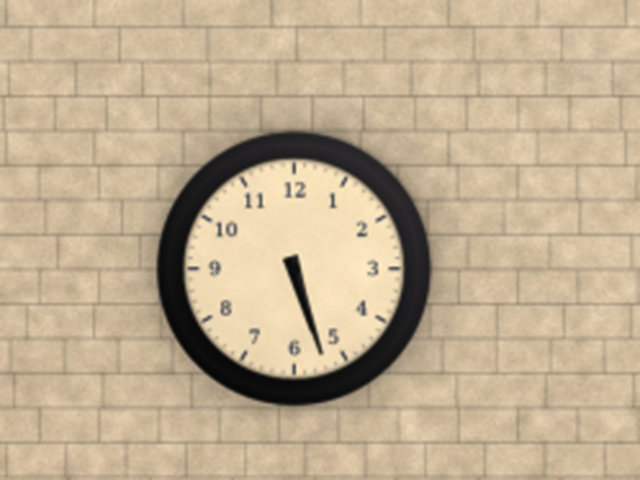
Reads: 5h27
